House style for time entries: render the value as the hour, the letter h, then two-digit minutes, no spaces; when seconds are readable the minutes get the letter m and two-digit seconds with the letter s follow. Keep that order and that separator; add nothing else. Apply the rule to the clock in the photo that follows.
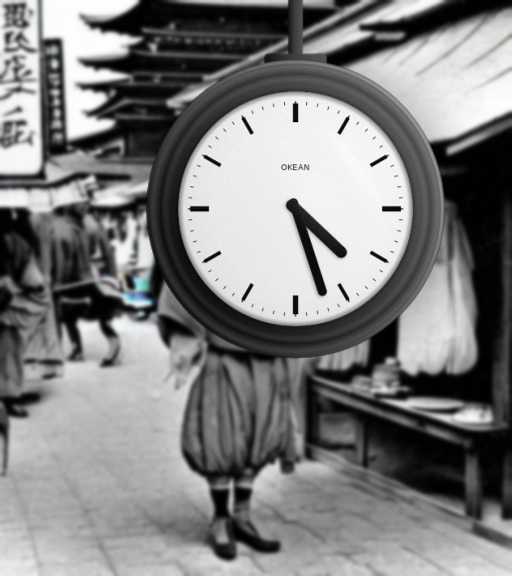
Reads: 4h27
